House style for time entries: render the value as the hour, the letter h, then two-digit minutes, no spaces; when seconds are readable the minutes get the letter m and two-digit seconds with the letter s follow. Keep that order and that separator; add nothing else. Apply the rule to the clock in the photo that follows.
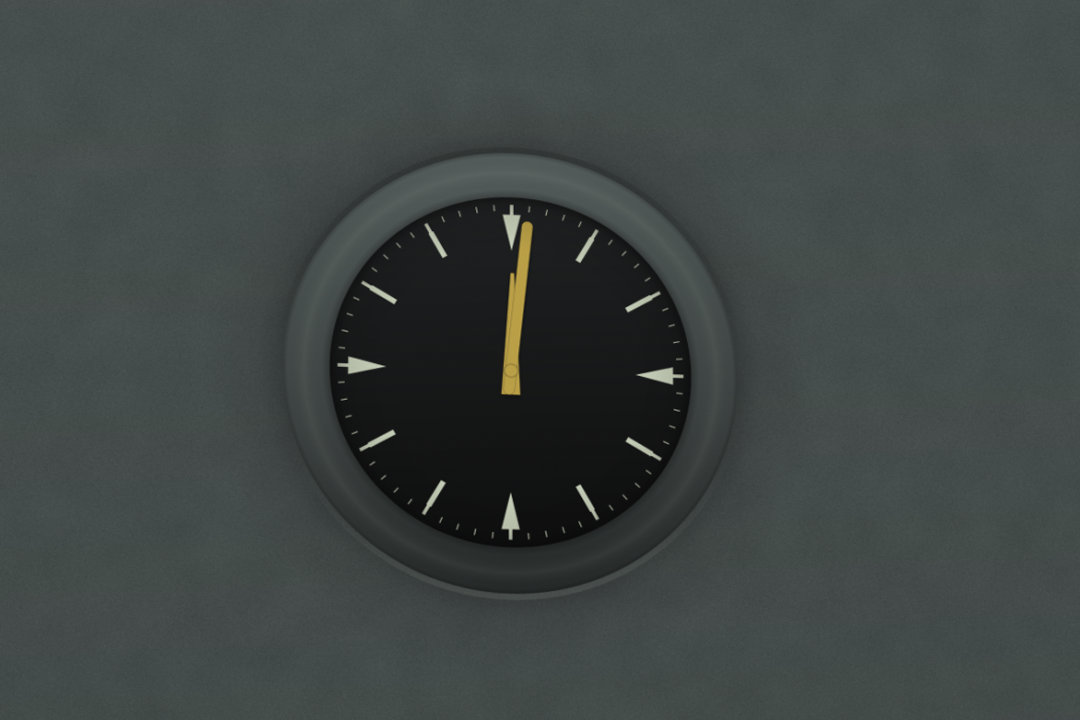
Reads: 12h01
